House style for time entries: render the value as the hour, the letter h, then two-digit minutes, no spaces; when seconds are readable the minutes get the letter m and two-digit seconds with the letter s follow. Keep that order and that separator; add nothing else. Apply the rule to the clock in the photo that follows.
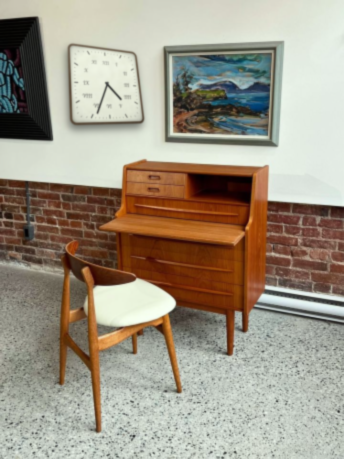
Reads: 4h34
